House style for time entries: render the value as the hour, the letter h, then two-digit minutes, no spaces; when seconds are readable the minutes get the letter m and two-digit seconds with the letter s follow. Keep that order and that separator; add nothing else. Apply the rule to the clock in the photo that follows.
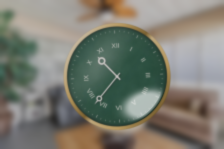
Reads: 10h37
